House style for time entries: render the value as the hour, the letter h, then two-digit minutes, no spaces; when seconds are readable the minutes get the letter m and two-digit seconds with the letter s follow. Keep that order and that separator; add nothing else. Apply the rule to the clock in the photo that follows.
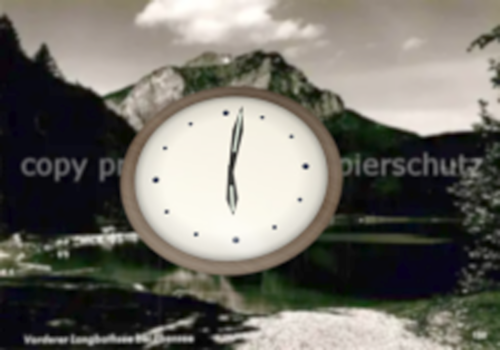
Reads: 6h02
